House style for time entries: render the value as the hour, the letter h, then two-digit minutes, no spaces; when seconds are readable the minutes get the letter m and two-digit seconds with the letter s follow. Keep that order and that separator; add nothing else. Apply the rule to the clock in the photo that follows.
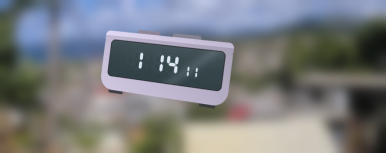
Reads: 1h14m11s
